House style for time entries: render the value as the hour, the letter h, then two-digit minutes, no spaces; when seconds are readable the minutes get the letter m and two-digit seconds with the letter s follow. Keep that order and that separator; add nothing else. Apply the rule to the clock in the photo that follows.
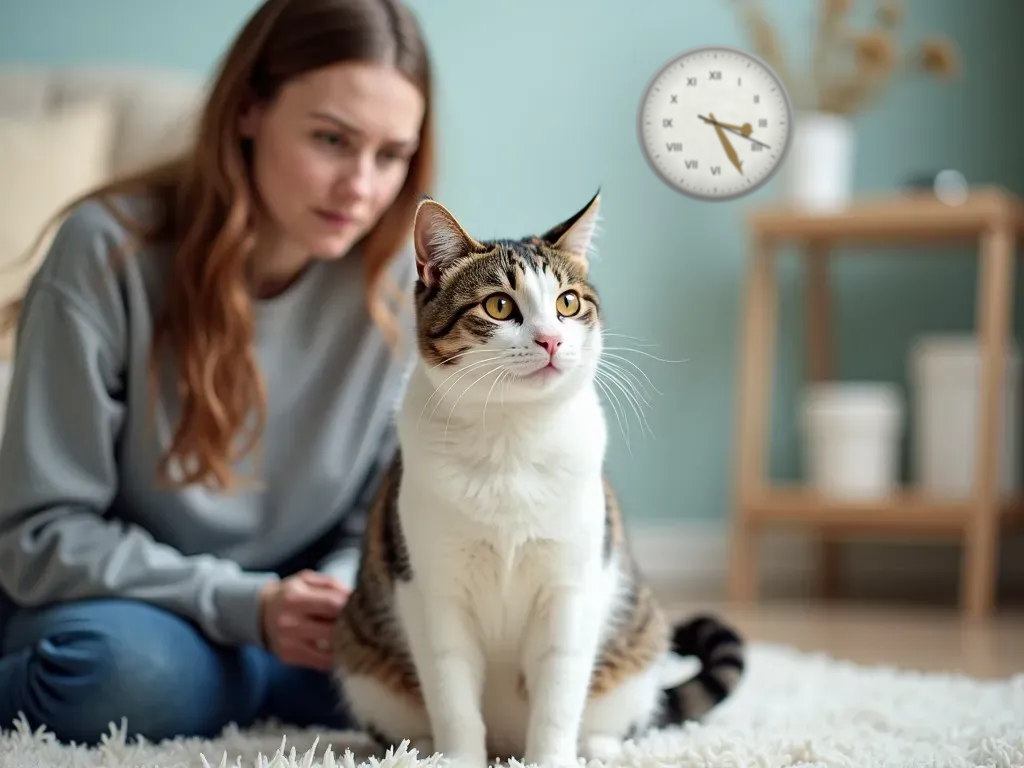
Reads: 3h25m19s
